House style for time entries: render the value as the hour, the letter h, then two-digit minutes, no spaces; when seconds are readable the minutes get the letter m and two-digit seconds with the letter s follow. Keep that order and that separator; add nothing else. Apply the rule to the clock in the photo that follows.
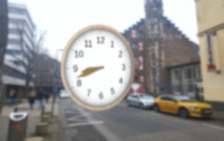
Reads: 8h42
